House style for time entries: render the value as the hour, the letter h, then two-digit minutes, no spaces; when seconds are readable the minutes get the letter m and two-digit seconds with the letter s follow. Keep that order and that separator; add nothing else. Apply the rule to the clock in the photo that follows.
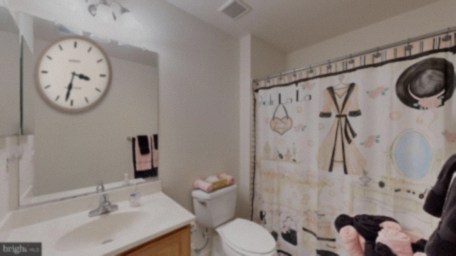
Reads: 3h32
